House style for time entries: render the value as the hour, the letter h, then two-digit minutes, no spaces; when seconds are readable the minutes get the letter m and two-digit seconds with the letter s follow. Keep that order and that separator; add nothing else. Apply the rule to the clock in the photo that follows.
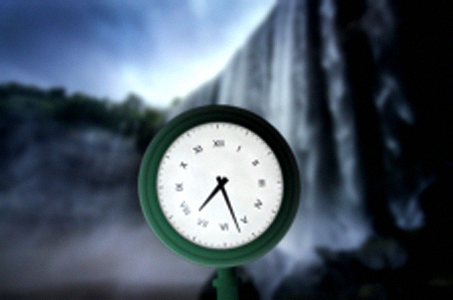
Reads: 7h27
